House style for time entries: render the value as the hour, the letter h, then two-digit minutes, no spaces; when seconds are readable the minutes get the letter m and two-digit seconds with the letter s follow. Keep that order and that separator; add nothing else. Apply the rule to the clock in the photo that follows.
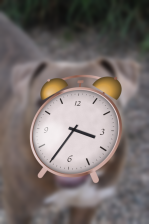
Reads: 3h35
